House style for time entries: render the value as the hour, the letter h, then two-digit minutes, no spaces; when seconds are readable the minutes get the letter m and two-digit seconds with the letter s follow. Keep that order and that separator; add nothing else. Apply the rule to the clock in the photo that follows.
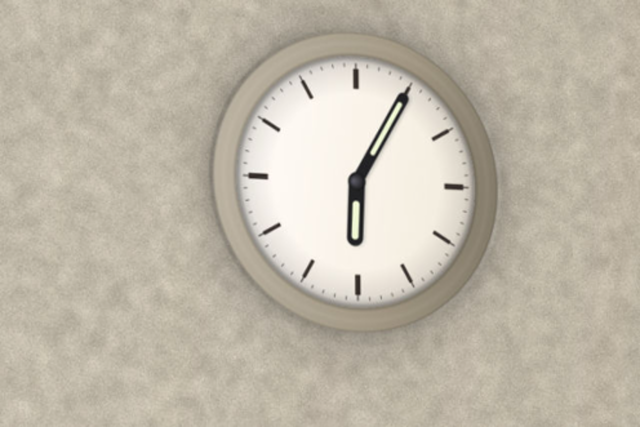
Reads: 6h05
